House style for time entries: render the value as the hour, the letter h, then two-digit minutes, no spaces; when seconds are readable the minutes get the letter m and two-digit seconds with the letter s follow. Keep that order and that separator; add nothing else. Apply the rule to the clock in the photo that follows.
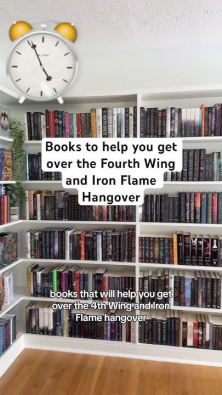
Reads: 4h56
